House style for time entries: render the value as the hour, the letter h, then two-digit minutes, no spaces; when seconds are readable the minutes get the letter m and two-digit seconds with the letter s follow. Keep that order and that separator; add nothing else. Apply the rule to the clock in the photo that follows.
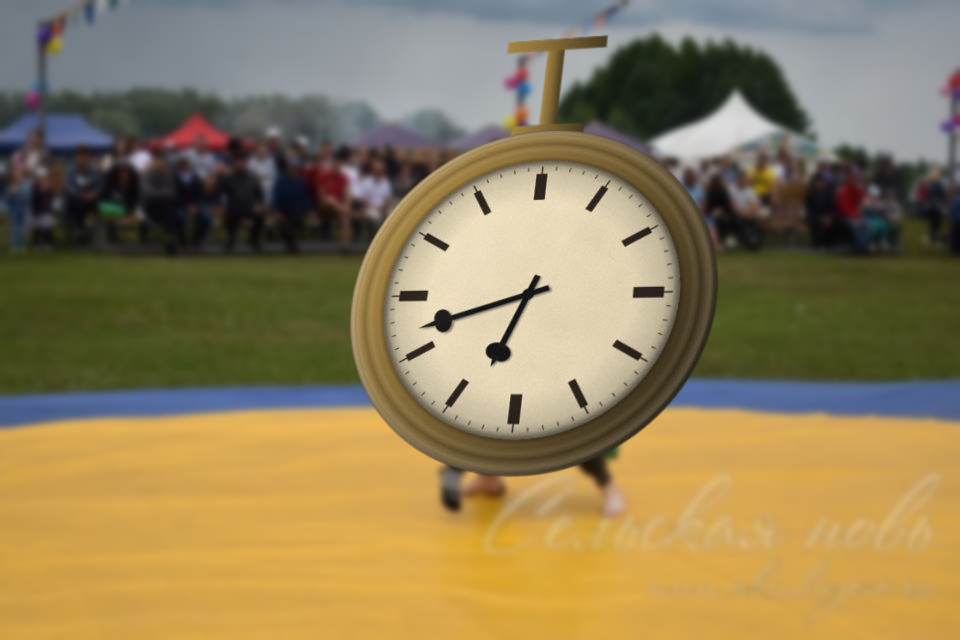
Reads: 6h42
